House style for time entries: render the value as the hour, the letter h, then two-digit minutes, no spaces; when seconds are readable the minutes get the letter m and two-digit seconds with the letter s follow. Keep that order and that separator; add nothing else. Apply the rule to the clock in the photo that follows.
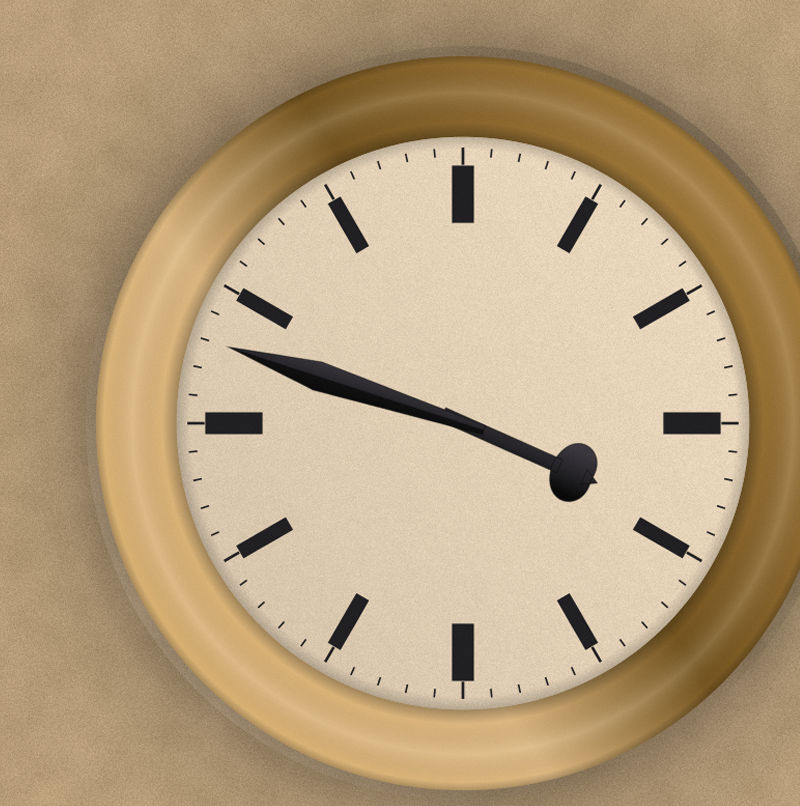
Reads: 3h48
